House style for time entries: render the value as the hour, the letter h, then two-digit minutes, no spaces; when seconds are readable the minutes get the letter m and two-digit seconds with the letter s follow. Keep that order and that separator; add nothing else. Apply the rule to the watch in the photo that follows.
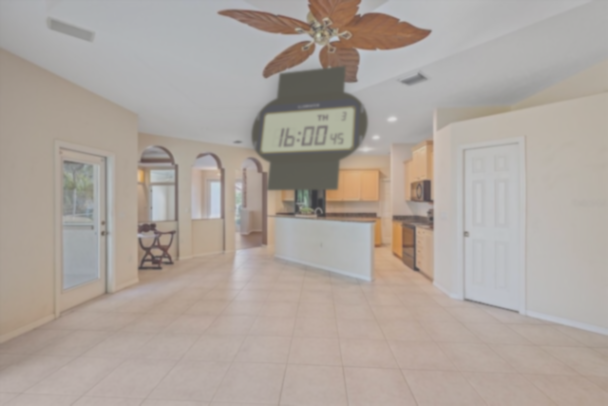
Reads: 16h00
